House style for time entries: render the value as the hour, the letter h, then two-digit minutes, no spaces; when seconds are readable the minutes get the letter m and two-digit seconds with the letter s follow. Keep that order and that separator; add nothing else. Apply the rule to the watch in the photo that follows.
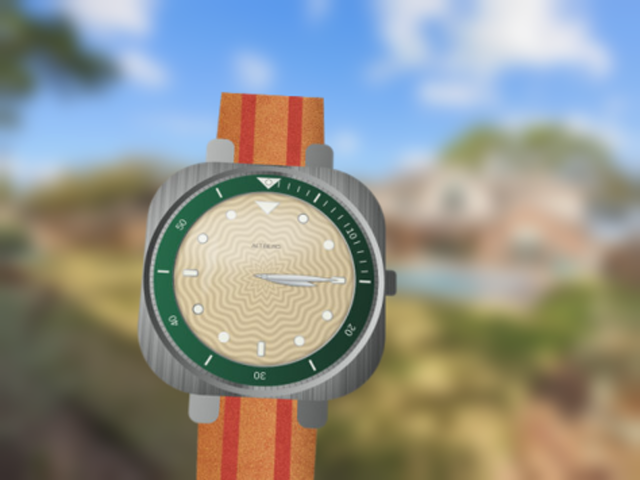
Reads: 3h15
